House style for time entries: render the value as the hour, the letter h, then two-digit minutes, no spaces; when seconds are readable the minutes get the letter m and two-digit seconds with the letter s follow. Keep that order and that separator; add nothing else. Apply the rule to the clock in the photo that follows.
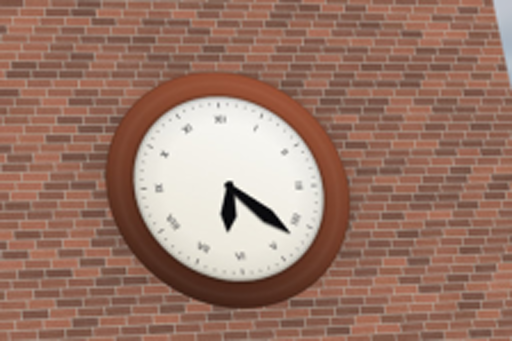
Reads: 6h22
